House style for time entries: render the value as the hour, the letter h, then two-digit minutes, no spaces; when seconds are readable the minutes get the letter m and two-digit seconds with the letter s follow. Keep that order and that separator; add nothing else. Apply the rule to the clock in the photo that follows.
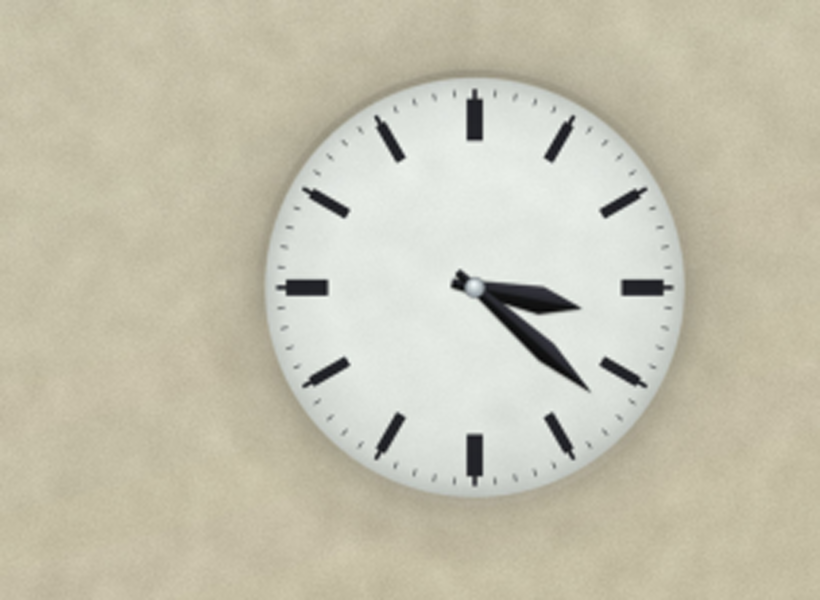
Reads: 3h22
